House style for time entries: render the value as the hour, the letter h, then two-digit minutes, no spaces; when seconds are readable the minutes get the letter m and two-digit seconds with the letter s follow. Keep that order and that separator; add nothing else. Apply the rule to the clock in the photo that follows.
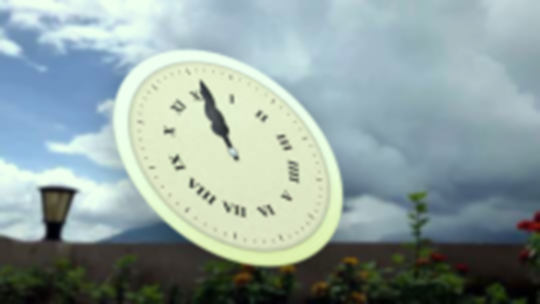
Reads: 12h01
